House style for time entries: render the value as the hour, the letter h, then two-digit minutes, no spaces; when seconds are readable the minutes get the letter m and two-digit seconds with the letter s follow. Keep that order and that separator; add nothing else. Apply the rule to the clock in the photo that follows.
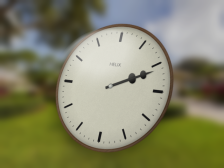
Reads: 2h11
